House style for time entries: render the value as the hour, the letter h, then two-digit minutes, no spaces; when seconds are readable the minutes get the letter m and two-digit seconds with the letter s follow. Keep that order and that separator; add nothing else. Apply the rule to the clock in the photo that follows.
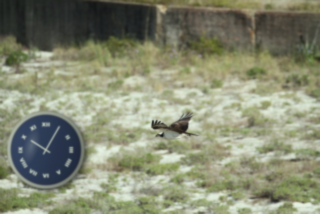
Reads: 10h05
